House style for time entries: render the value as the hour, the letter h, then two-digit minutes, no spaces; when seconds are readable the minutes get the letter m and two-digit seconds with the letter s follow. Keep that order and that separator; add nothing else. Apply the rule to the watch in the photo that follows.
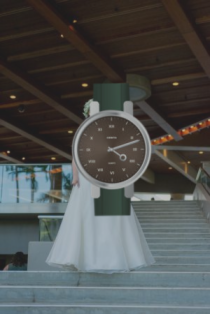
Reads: 4h12
